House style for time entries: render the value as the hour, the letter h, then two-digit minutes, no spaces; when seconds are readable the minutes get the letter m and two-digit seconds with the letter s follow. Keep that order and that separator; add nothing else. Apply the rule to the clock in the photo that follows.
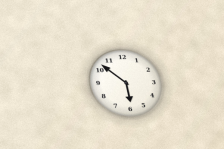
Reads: 5h52
